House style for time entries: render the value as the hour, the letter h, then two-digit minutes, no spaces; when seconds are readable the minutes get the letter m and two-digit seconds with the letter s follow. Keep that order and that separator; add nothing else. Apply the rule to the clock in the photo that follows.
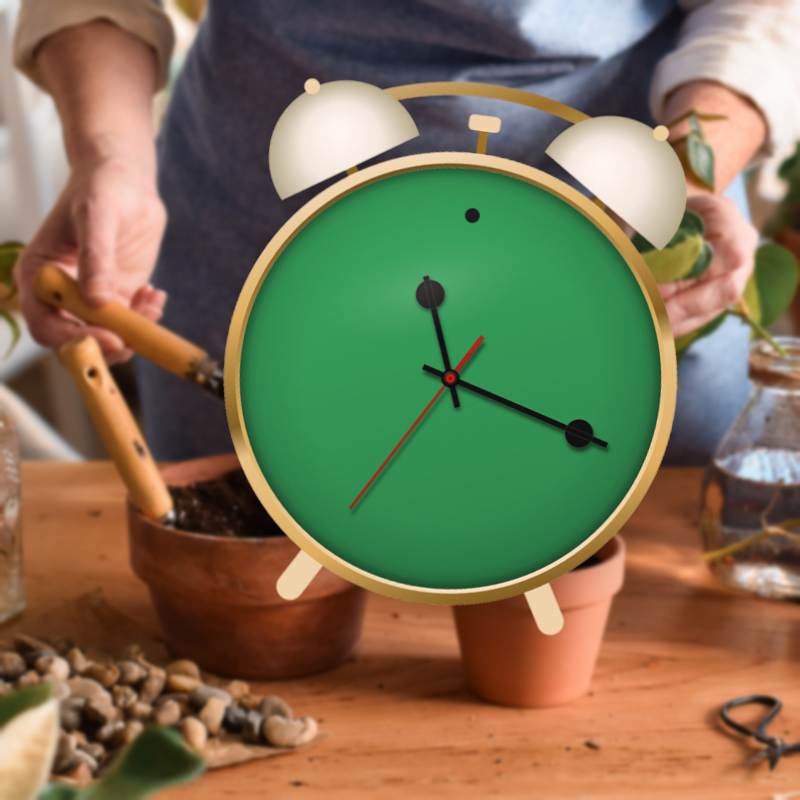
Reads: 11h17m35s
